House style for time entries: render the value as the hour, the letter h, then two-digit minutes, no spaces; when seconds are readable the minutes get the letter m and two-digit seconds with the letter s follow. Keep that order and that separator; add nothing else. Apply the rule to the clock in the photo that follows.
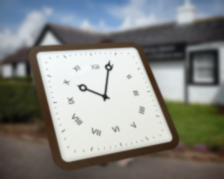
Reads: 10h04
